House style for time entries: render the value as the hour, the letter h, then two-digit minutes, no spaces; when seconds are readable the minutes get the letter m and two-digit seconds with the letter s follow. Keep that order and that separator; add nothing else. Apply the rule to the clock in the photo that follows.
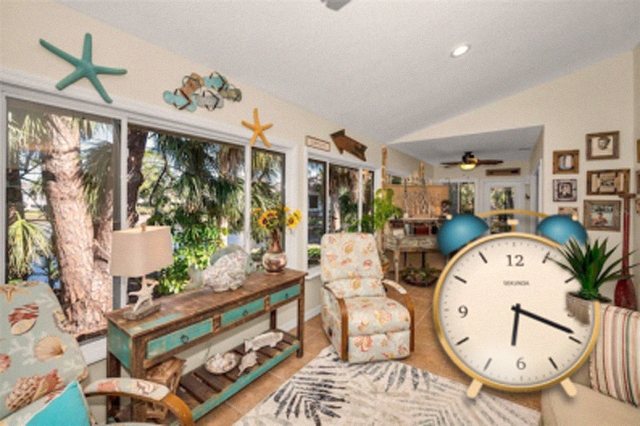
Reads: 6h19
